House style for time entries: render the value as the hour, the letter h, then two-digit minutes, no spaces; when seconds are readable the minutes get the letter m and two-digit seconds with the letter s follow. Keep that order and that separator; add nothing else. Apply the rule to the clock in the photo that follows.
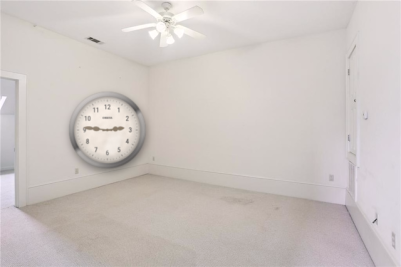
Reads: 2h46
